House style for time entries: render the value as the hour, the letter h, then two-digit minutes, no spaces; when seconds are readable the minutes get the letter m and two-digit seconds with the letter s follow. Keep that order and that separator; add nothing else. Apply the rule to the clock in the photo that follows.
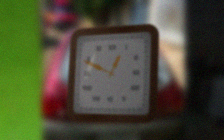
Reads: 12h49
